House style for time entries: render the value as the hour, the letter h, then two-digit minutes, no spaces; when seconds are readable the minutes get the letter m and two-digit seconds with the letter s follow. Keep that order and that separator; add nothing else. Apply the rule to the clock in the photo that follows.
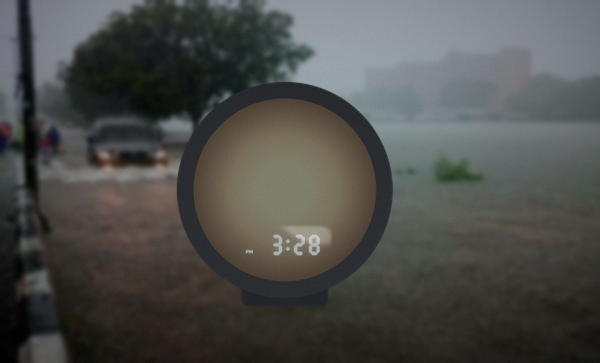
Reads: 3h28
